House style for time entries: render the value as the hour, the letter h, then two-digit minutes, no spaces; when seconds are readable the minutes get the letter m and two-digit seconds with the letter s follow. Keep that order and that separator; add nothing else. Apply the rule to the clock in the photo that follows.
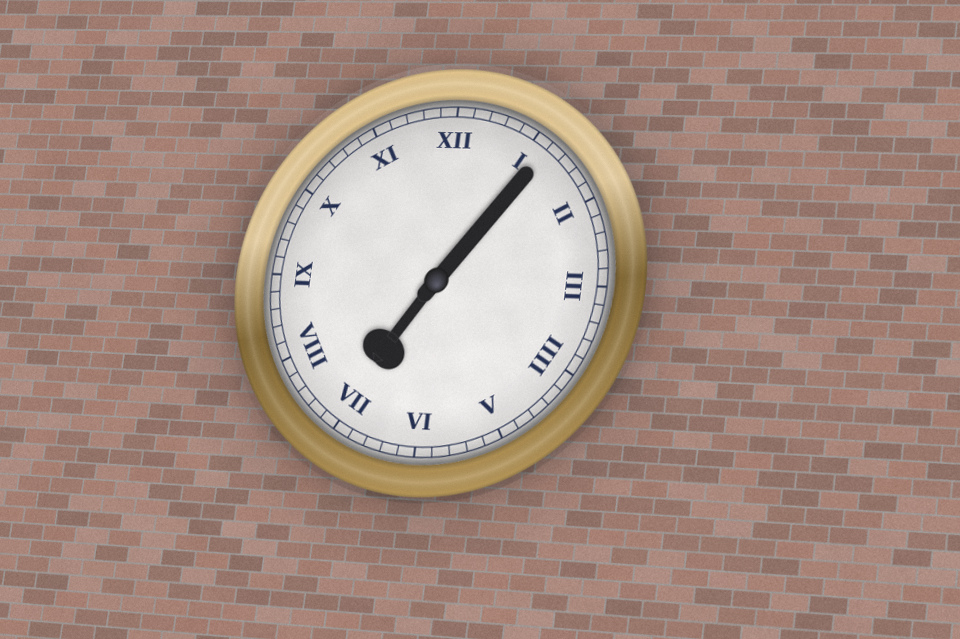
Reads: 7h06
